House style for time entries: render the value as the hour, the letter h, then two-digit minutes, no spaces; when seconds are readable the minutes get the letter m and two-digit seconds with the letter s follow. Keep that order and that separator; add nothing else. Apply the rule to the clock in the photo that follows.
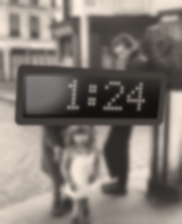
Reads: 1h24
